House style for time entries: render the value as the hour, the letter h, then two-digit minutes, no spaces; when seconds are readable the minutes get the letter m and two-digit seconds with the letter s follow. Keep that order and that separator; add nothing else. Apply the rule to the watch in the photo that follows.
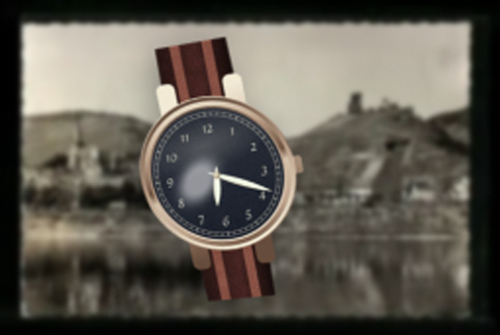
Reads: 6h19
